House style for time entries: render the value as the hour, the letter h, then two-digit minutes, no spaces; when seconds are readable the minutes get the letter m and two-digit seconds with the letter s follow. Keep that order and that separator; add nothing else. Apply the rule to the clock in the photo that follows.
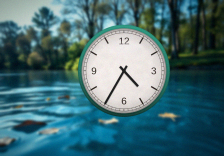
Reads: 4h35
